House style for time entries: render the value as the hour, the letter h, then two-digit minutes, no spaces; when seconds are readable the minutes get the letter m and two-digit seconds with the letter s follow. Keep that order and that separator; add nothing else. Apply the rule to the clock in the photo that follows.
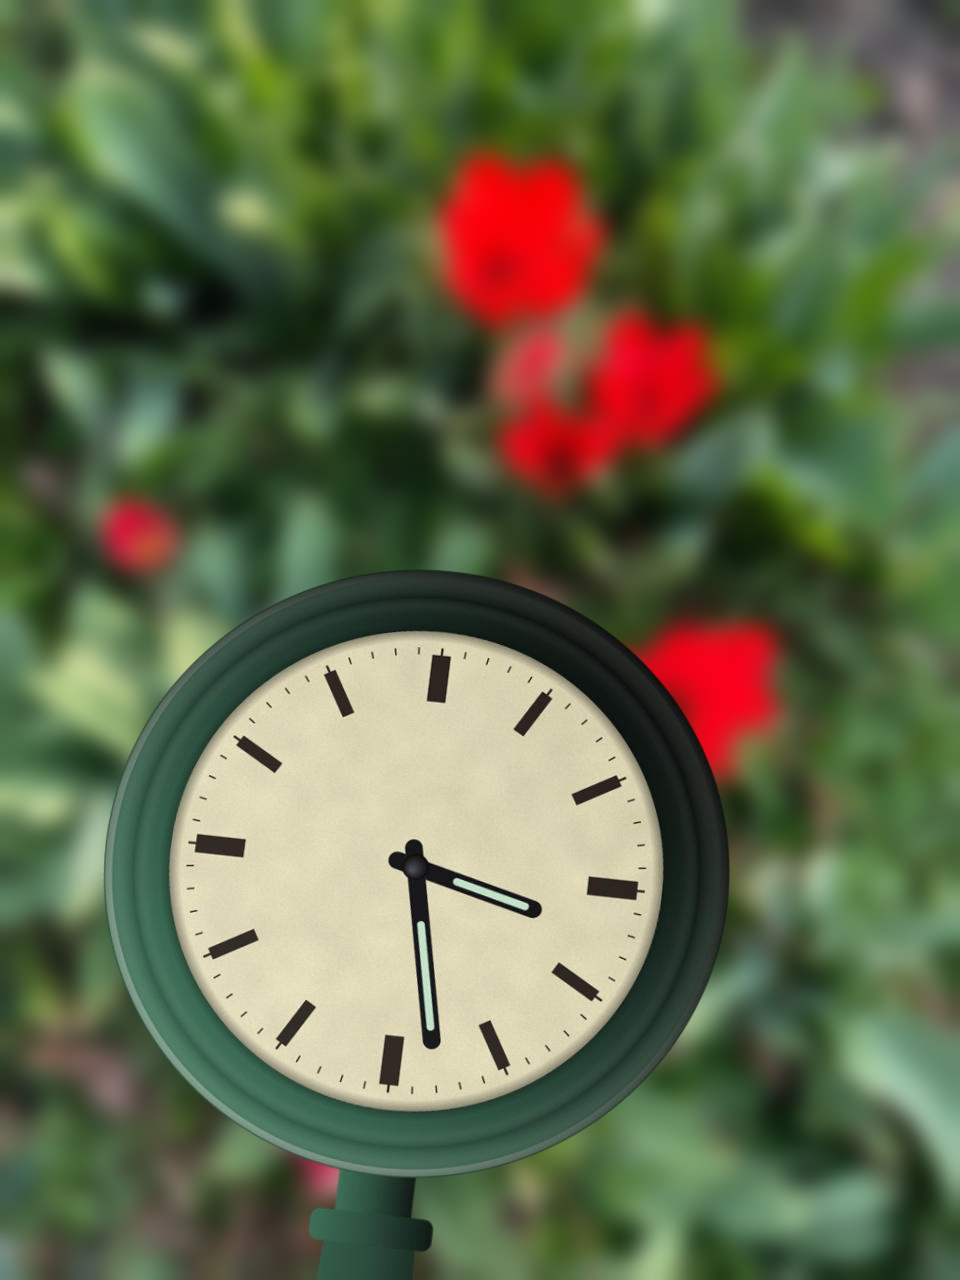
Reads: 3h28
